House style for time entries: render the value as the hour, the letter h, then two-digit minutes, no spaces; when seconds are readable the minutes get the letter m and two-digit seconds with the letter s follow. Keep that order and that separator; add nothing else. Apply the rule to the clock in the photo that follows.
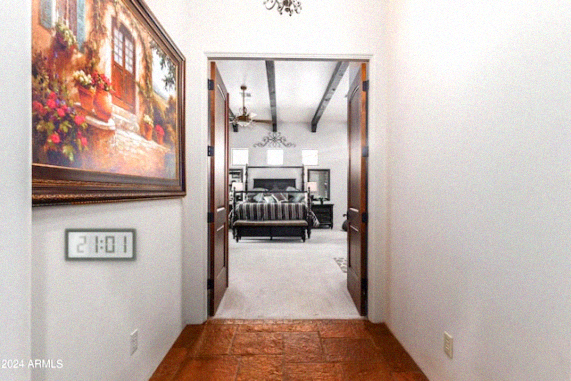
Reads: 21h01
